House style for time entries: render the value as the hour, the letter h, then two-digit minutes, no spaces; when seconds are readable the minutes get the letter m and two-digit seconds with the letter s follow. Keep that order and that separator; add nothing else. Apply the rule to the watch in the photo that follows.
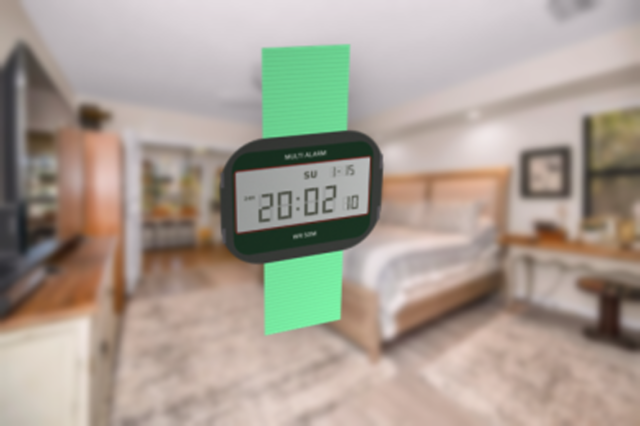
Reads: 20h02m10s
